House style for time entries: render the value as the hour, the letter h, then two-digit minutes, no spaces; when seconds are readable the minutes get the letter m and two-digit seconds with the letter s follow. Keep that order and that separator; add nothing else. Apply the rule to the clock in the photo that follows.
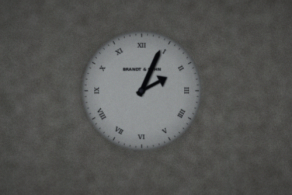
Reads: 2h04
